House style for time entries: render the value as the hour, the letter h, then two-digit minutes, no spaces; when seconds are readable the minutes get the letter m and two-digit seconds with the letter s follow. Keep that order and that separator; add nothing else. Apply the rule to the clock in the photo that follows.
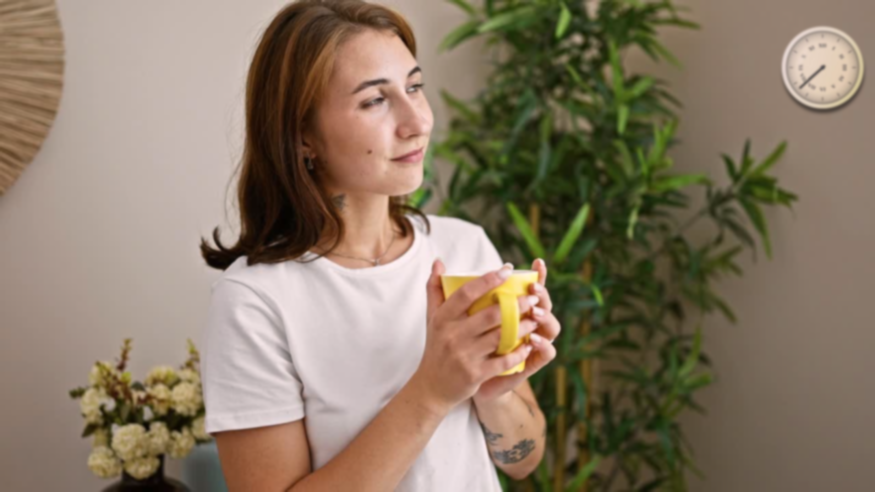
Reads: 7h38
